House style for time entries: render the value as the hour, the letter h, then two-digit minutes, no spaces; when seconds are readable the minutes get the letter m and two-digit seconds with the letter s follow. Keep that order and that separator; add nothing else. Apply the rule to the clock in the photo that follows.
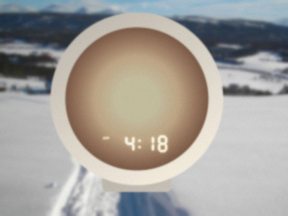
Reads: 4h18
